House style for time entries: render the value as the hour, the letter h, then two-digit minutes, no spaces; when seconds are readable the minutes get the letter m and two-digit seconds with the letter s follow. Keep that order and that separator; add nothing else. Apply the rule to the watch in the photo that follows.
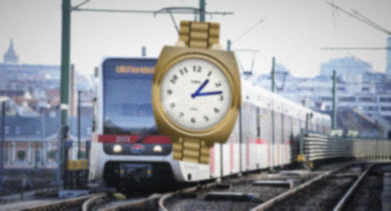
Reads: 1h13
